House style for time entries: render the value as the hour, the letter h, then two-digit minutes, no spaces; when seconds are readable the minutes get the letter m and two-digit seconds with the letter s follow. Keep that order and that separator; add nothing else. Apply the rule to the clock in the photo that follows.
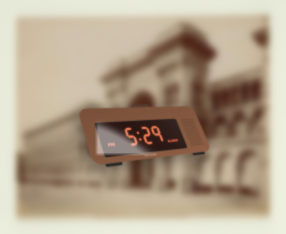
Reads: 5h29
